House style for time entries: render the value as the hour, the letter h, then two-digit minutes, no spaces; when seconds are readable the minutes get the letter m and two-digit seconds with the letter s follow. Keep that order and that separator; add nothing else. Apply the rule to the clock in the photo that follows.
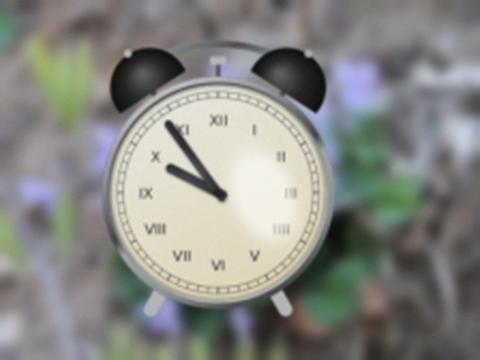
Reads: 9h54
